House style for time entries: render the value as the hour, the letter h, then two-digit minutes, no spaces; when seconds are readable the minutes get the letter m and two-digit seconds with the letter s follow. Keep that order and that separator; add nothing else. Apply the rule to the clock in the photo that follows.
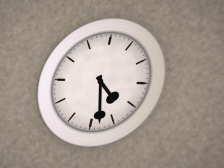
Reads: 4h28
